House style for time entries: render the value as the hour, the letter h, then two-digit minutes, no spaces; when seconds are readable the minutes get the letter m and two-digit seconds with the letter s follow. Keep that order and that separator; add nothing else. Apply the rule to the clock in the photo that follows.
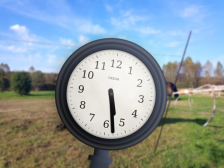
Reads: 5h28
